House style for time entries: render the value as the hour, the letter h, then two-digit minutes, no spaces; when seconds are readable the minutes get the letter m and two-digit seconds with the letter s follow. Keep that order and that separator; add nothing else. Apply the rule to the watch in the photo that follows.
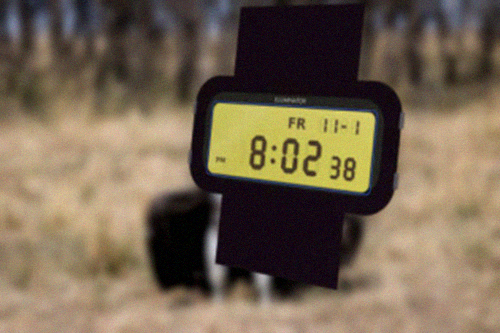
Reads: 8h02m38s
